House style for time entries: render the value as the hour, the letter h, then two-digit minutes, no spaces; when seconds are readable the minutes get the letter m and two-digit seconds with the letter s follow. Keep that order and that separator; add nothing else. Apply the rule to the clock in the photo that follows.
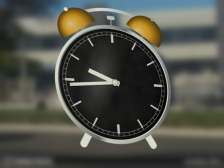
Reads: 9h44
